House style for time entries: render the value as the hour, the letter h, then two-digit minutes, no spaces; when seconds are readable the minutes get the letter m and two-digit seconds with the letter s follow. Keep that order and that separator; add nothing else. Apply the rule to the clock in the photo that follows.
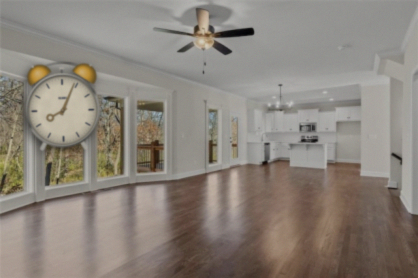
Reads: 8h04
